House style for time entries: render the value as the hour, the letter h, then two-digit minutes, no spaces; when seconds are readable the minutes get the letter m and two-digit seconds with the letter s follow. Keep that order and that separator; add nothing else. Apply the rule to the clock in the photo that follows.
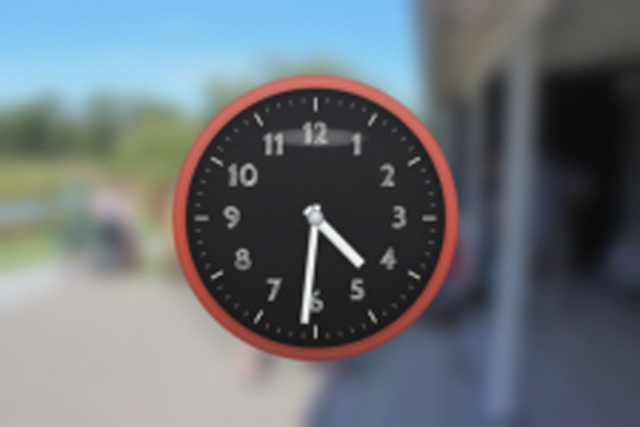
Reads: 4h31
